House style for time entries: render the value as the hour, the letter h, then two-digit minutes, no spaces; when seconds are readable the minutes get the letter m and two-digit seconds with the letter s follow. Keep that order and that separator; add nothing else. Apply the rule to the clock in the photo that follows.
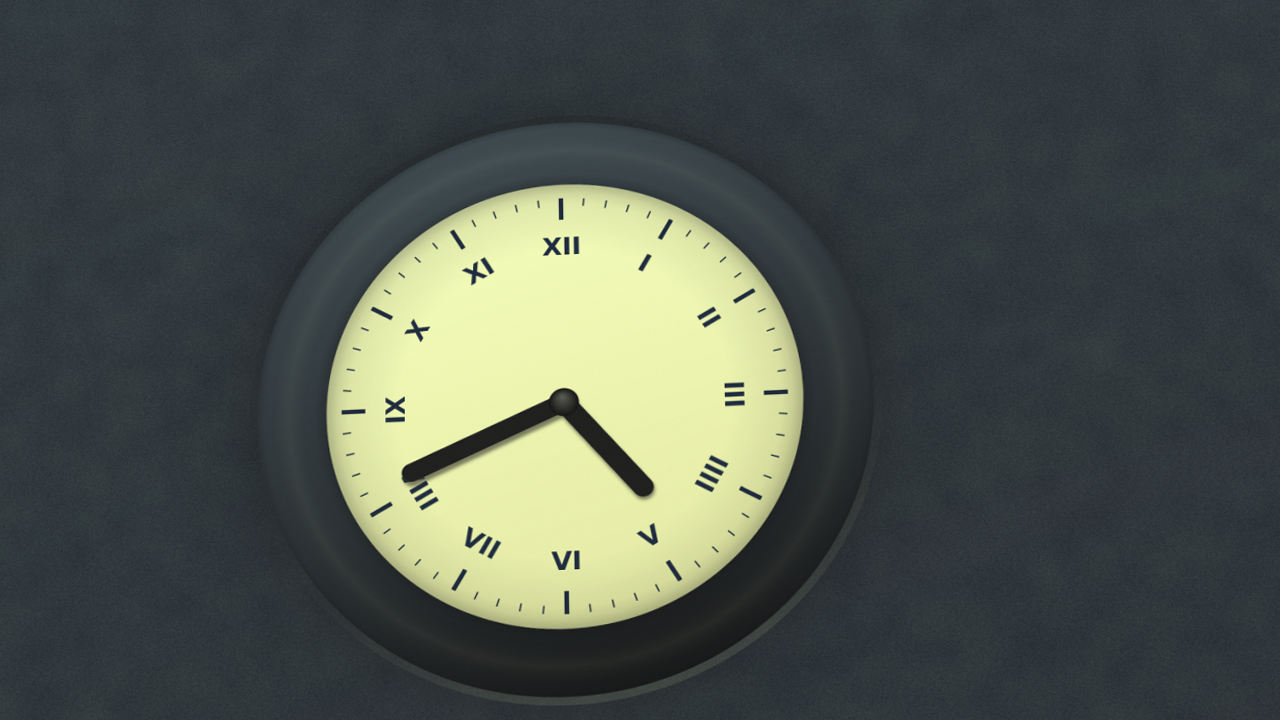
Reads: 4h41
